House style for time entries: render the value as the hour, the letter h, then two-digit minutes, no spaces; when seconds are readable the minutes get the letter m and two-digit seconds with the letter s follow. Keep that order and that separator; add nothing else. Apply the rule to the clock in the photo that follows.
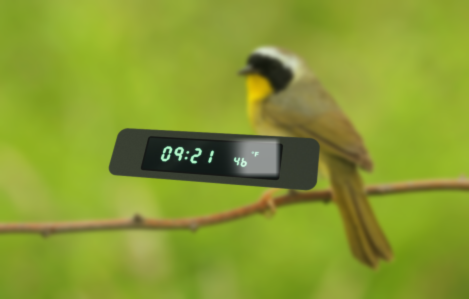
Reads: 9h21
